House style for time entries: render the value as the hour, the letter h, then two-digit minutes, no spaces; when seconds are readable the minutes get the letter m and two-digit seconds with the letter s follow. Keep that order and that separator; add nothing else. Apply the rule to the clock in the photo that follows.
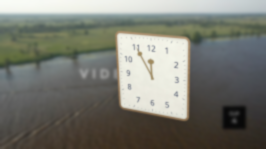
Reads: 11h55
